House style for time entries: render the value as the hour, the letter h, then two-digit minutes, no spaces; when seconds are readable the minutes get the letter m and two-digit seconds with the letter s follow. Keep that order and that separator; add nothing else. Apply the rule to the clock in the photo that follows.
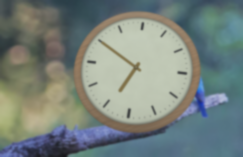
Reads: 6h50
